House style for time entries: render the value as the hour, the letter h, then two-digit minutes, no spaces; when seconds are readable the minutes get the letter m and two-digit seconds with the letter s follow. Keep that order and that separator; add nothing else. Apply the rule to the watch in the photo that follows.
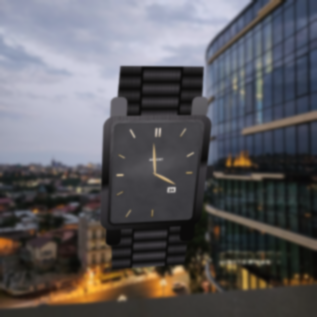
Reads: 3h59
